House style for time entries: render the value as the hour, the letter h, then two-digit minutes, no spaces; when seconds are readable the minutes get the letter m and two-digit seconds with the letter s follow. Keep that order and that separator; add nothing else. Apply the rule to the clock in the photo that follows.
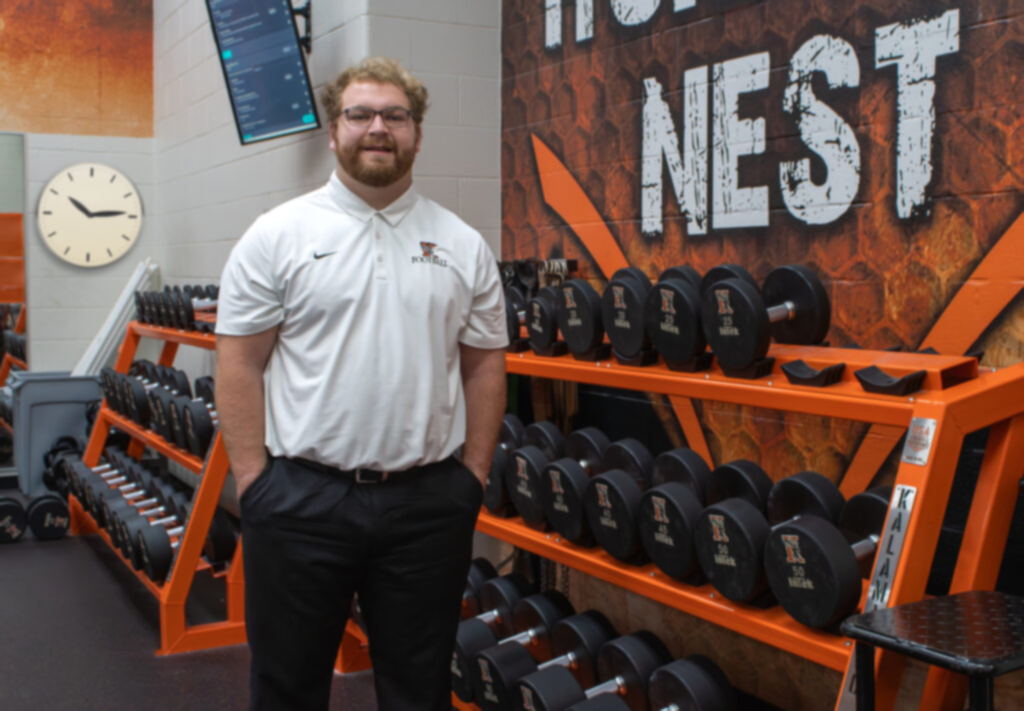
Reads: 10h14
